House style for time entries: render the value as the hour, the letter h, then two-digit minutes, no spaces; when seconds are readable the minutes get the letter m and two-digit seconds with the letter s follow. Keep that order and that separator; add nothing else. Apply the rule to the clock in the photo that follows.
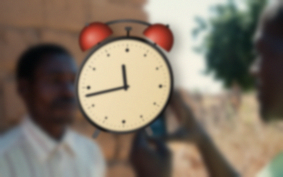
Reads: 11h43
